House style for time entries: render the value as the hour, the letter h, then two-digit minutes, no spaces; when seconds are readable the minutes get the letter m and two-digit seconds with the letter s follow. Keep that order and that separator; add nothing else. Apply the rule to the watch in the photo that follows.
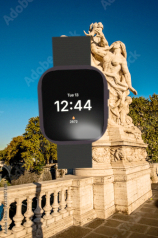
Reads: 12h44
